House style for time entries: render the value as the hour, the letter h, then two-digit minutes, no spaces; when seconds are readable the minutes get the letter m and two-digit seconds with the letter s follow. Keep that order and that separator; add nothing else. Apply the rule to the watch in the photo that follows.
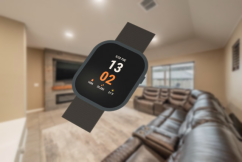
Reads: 13h02
